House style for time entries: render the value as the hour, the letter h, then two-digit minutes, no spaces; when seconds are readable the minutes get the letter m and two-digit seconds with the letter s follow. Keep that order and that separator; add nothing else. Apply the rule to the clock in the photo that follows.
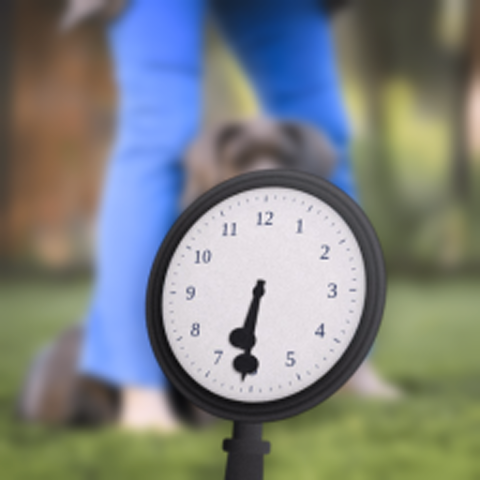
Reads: 6h31
